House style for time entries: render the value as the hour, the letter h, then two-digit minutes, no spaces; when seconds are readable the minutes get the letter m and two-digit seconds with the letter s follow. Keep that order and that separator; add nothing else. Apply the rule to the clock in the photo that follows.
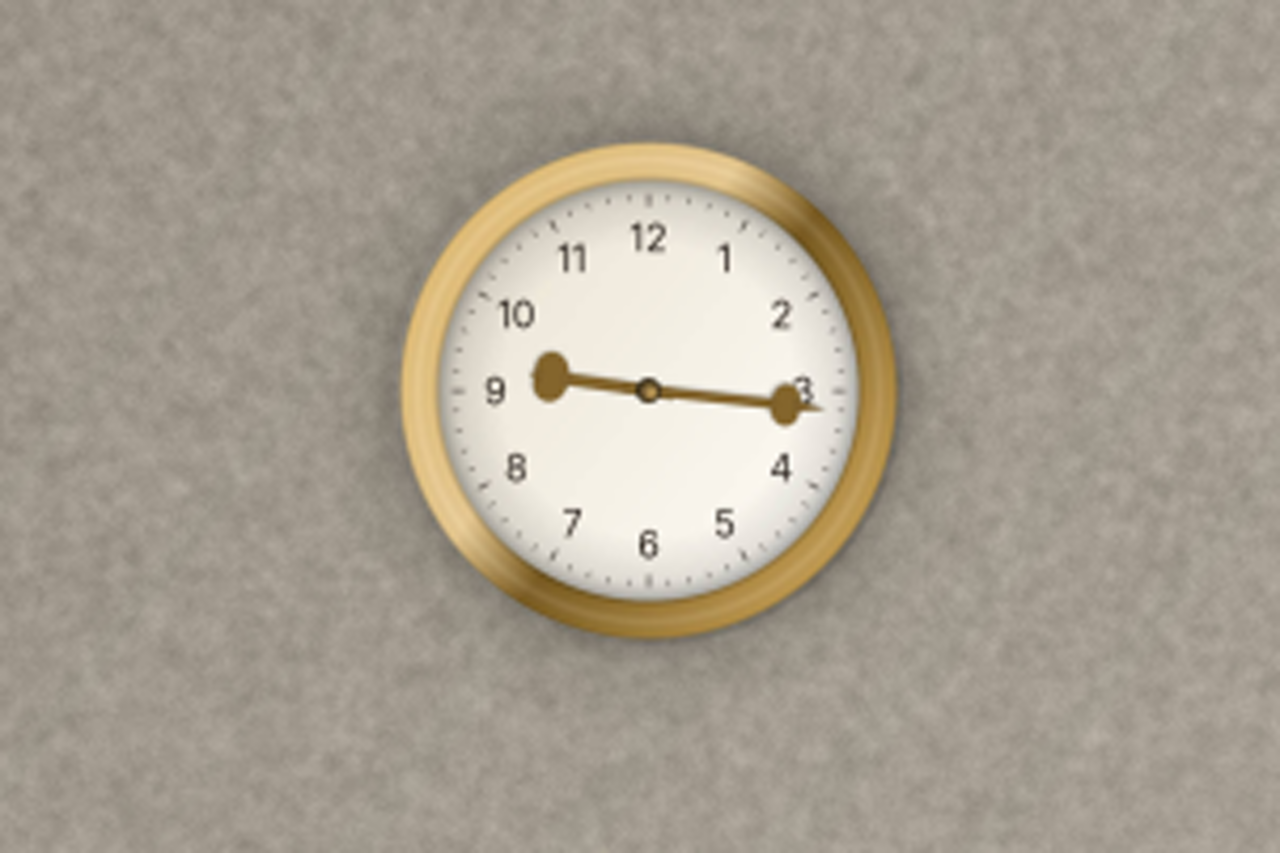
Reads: 9h16
